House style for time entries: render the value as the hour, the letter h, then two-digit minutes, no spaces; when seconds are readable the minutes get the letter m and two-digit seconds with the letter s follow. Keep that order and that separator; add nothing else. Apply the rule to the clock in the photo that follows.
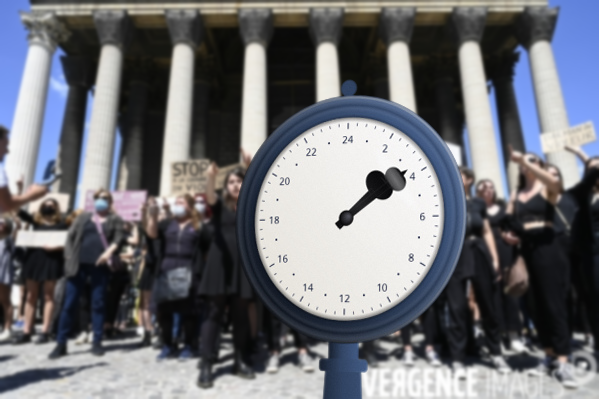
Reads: 3h09
